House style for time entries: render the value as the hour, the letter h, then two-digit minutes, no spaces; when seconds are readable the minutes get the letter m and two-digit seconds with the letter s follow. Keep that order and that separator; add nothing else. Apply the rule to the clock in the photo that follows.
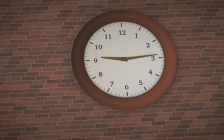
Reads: 9h14
